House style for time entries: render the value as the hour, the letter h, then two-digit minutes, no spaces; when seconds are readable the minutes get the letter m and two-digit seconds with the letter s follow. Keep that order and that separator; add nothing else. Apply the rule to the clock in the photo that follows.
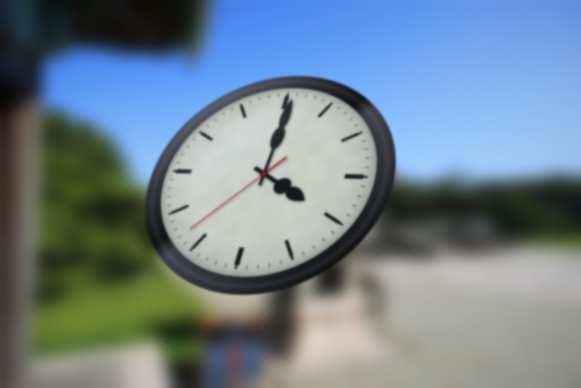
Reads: 4h00m37s
